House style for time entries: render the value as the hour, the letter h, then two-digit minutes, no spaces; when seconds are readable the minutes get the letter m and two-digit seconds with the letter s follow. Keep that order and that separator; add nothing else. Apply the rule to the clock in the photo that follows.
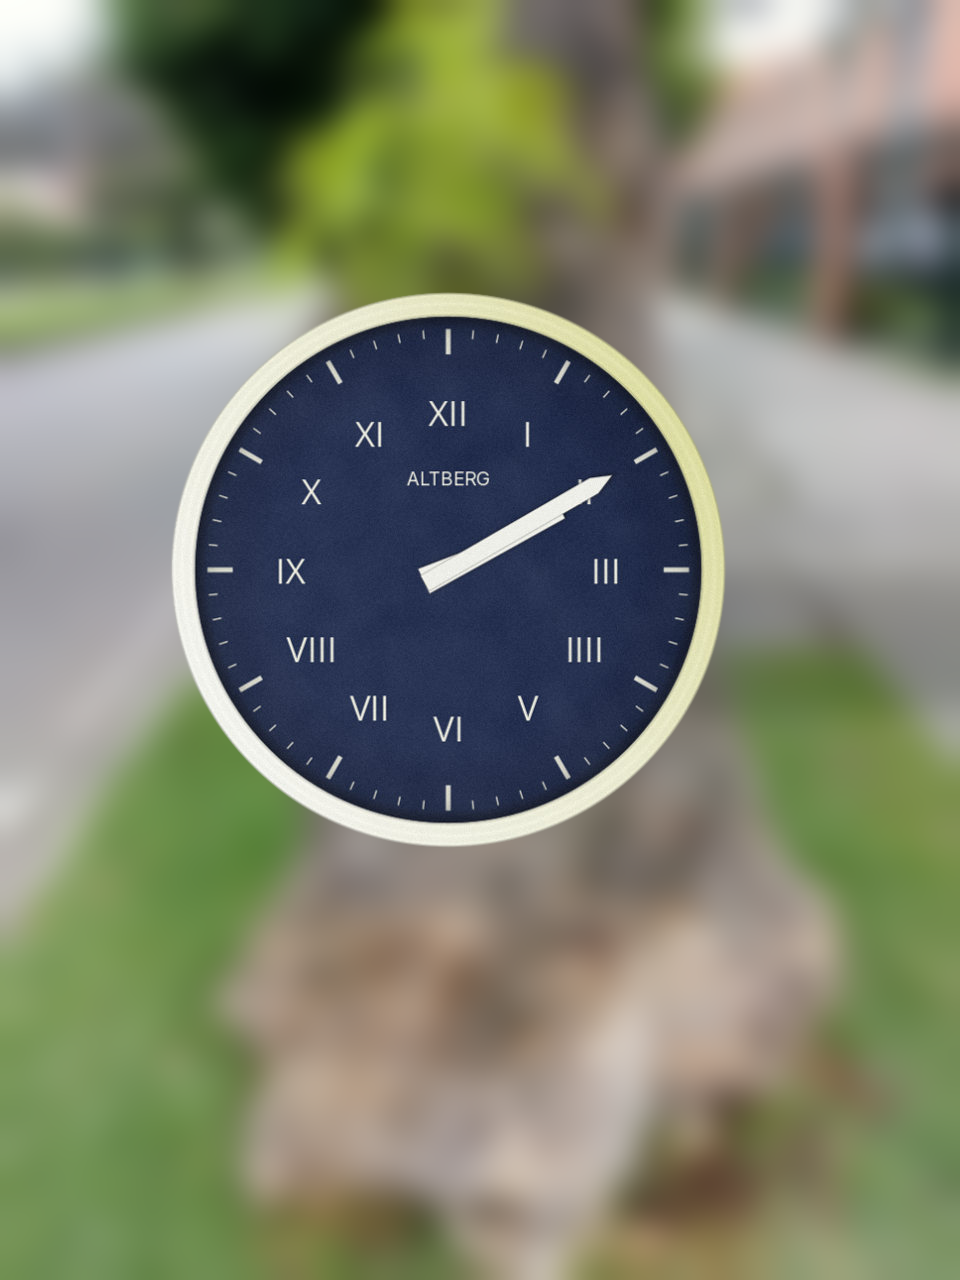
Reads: 2h10
